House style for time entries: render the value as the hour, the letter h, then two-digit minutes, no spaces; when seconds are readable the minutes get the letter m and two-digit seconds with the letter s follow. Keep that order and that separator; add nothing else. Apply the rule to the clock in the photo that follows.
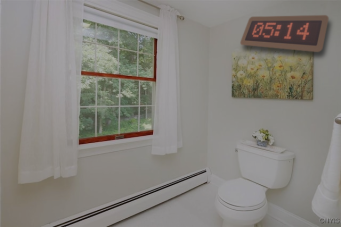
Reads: 5h14
